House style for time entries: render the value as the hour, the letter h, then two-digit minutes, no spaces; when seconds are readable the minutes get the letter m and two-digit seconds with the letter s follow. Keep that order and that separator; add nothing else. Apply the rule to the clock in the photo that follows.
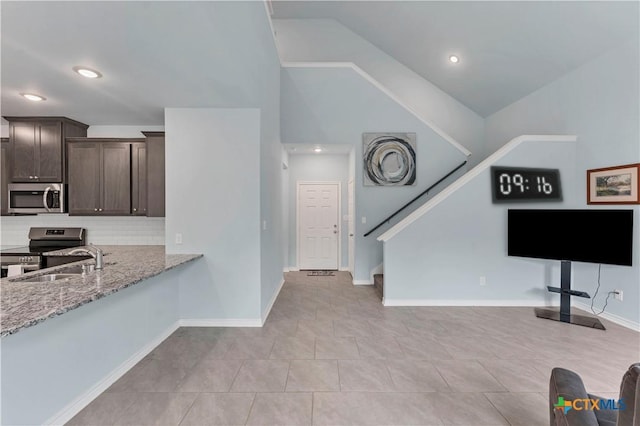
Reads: 9h16
